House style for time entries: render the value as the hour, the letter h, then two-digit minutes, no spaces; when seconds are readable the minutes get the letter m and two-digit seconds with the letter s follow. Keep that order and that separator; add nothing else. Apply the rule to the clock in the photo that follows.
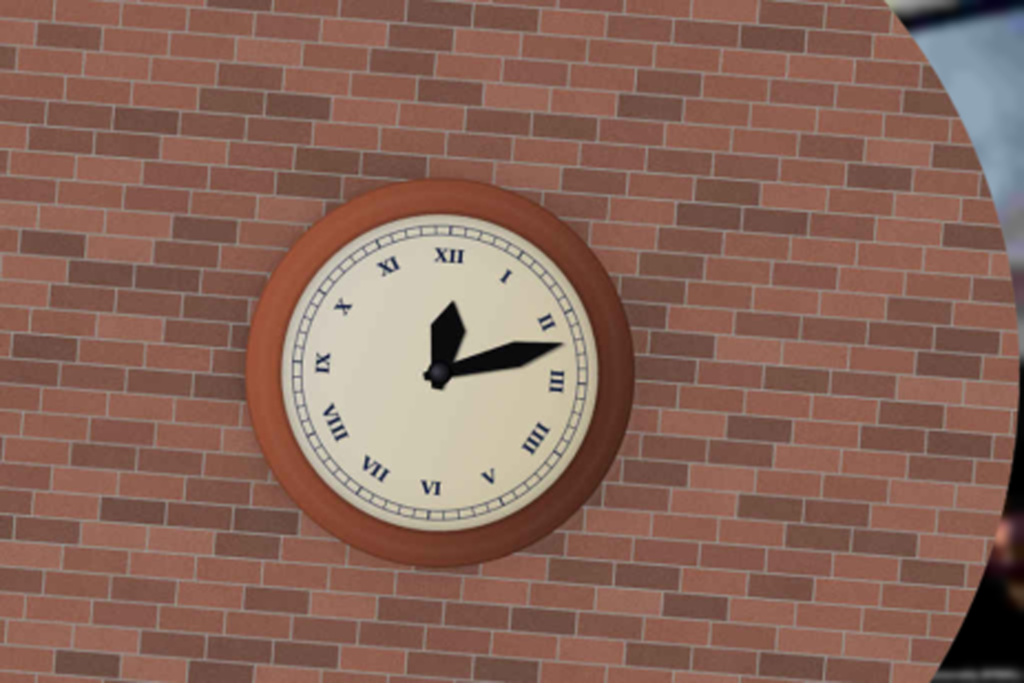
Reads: 12h12
